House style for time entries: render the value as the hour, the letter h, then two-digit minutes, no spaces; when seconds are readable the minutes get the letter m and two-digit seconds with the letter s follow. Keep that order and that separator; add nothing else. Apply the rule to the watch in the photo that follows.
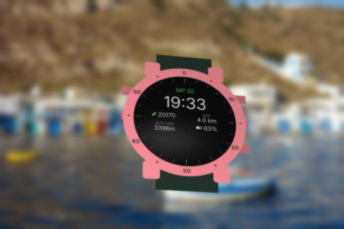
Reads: 19h33
